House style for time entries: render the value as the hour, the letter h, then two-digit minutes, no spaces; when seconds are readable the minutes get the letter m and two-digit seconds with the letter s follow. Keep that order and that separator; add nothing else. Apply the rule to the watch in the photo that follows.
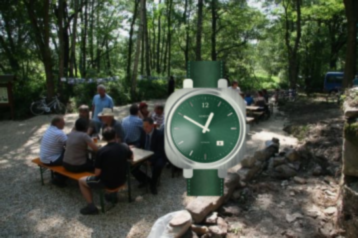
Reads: 12h50
